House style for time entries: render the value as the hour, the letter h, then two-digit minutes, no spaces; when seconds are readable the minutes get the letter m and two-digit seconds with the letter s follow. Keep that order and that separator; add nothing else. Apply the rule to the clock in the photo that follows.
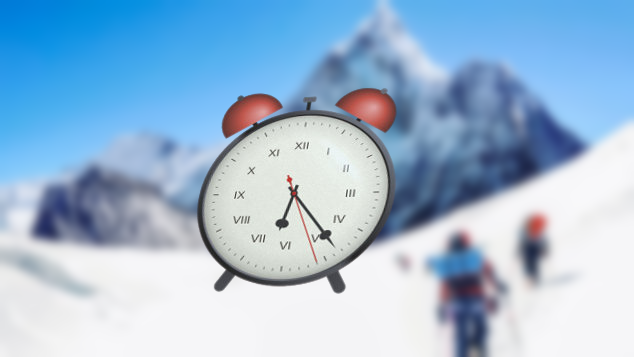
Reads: 6h23m26s
